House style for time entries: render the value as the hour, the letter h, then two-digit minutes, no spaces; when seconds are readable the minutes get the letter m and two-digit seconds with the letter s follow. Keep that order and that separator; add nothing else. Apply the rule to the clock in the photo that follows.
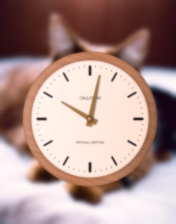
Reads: 10h02
